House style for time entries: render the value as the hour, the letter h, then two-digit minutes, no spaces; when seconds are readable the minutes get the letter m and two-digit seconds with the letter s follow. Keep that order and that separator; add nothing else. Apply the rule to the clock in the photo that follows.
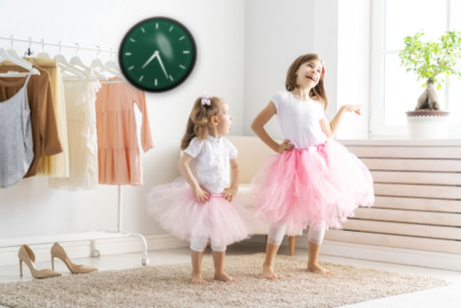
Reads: 7h26
